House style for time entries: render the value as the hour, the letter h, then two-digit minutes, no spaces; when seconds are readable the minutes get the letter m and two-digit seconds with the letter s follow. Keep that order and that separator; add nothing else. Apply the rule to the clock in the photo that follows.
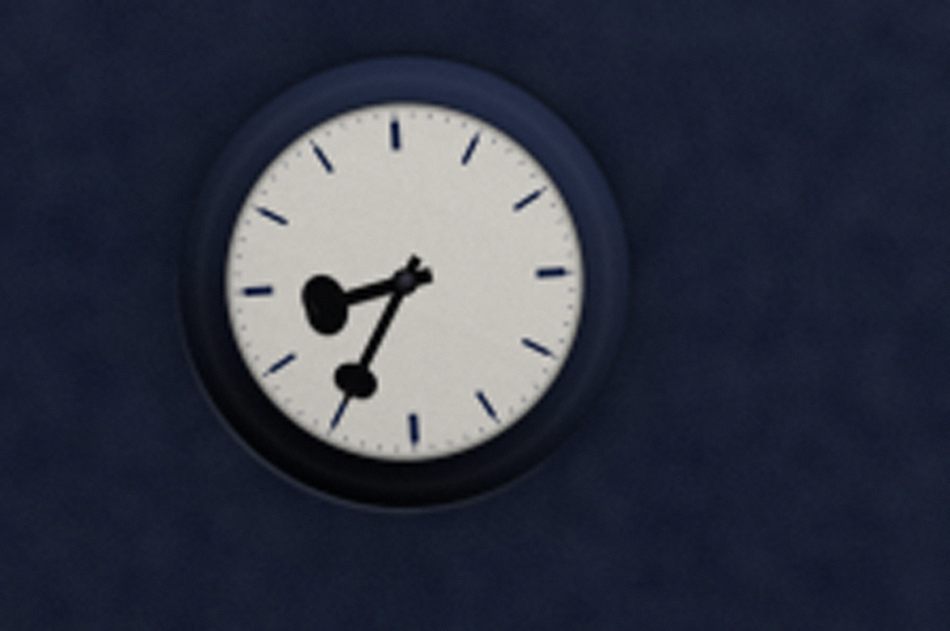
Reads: 8h35
